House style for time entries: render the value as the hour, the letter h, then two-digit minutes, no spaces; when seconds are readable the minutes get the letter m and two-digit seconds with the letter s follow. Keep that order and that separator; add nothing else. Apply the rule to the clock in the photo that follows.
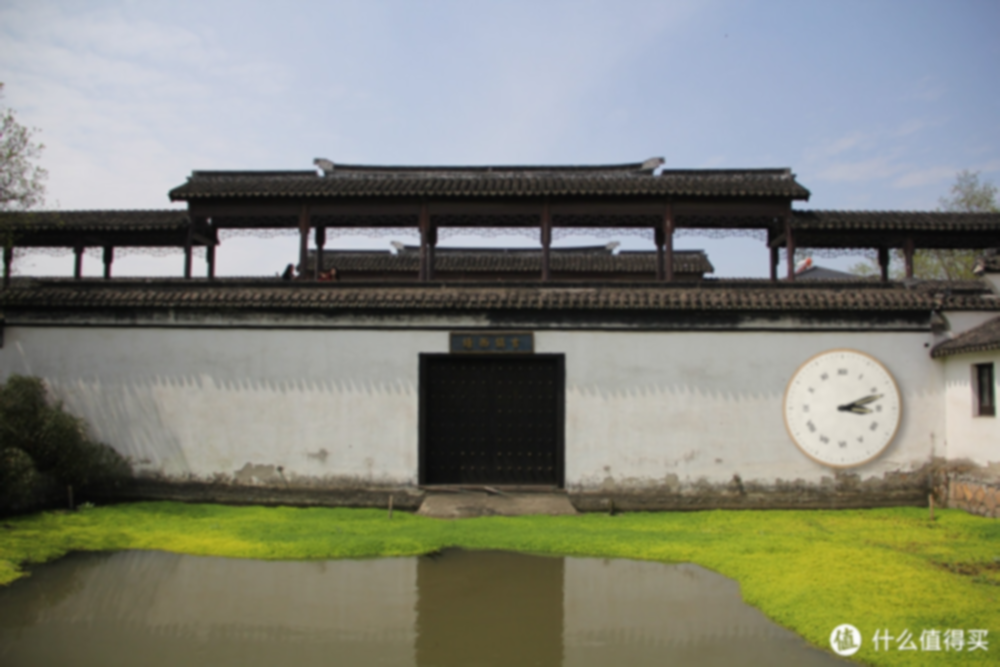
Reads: 3h12
